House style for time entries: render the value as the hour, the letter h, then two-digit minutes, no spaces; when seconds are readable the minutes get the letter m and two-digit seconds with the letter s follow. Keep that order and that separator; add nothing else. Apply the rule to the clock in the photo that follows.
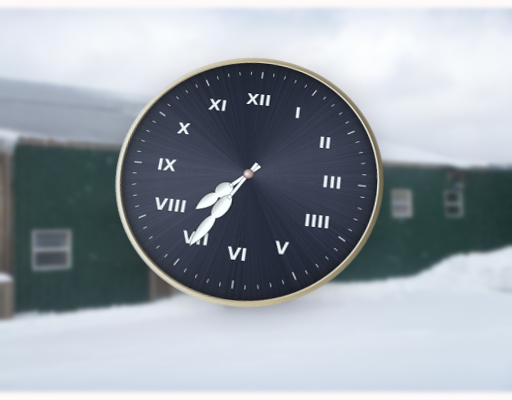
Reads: 7h35
